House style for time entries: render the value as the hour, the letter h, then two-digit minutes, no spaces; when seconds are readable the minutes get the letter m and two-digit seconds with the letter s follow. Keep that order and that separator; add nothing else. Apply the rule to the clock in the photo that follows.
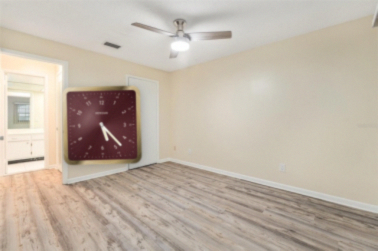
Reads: 5h23
